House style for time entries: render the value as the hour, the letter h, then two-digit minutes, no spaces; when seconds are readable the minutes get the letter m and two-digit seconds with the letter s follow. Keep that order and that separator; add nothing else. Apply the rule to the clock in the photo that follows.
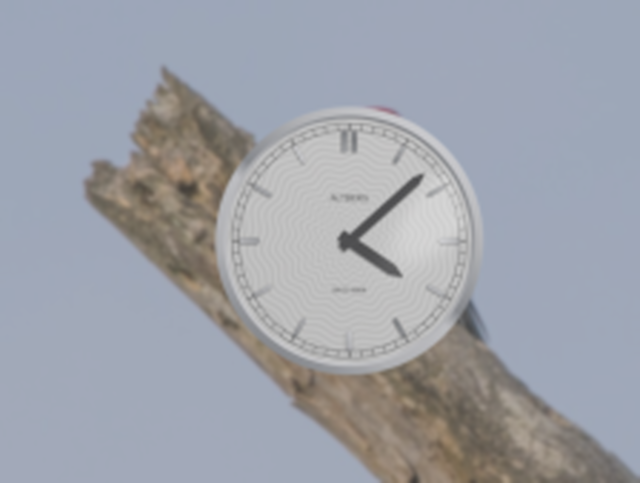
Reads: 4h08
